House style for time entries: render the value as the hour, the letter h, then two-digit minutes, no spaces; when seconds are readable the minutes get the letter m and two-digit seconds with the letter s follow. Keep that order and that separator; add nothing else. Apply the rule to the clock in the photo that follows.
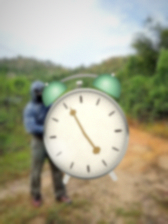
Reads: 4h56
